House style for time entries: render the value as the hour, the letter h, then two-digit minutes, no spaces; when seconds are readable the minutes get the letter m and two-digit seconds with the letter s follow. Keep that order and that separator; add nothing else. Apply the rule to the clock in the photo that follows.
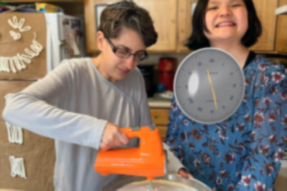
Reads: 11h28
